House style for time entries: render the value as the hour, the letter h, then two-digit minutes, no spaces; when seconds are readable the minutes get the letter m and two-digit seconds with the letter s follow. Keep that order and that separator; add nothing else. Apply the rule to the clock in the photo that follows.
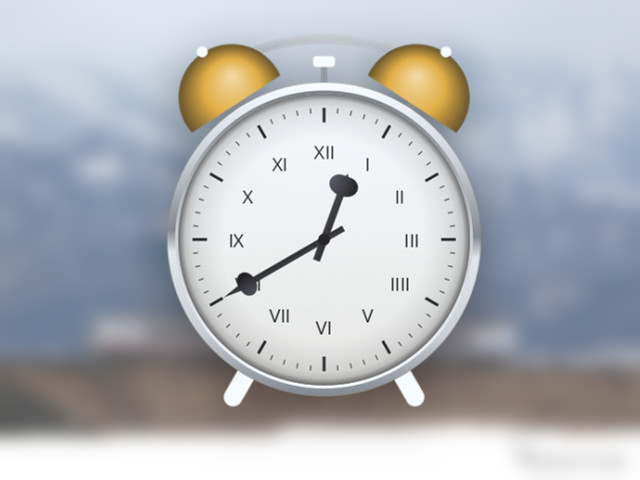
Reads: 12h40
